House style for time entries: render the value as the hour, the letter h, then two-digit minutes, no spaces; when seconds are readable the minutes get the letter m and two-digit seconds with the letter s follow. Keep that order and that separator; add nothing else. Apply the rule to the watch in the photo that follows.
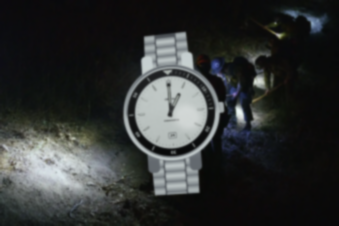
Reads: 1h00
